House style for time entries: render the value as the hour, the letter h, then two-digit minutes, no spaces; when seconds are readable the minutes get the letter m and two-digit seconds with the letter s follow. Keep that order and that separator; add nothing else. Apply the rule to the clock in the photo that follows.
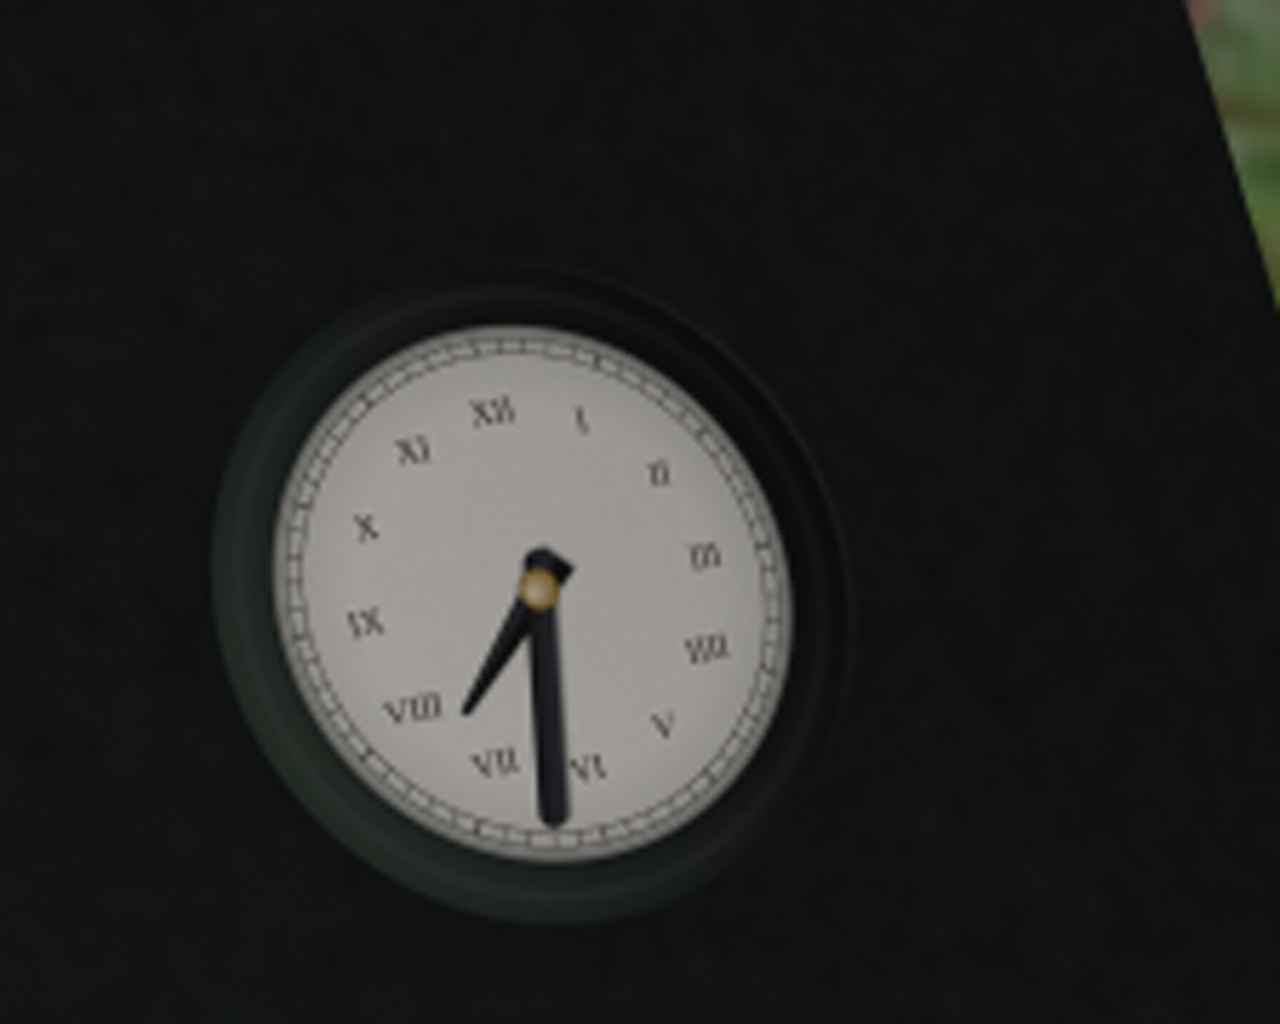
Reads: 7h32
